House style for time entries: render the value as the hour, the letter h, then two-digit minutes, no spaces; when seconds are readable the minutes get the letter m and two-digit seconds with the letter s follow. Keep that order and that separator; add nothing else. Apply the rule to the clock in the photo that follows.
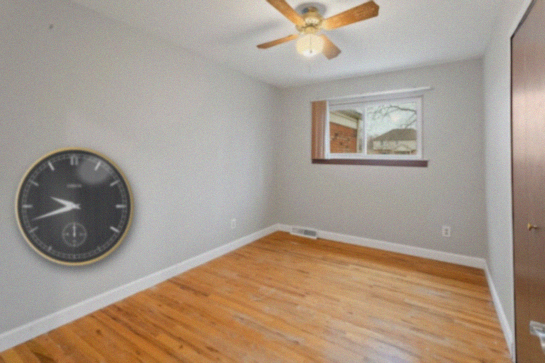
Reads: 9h42
